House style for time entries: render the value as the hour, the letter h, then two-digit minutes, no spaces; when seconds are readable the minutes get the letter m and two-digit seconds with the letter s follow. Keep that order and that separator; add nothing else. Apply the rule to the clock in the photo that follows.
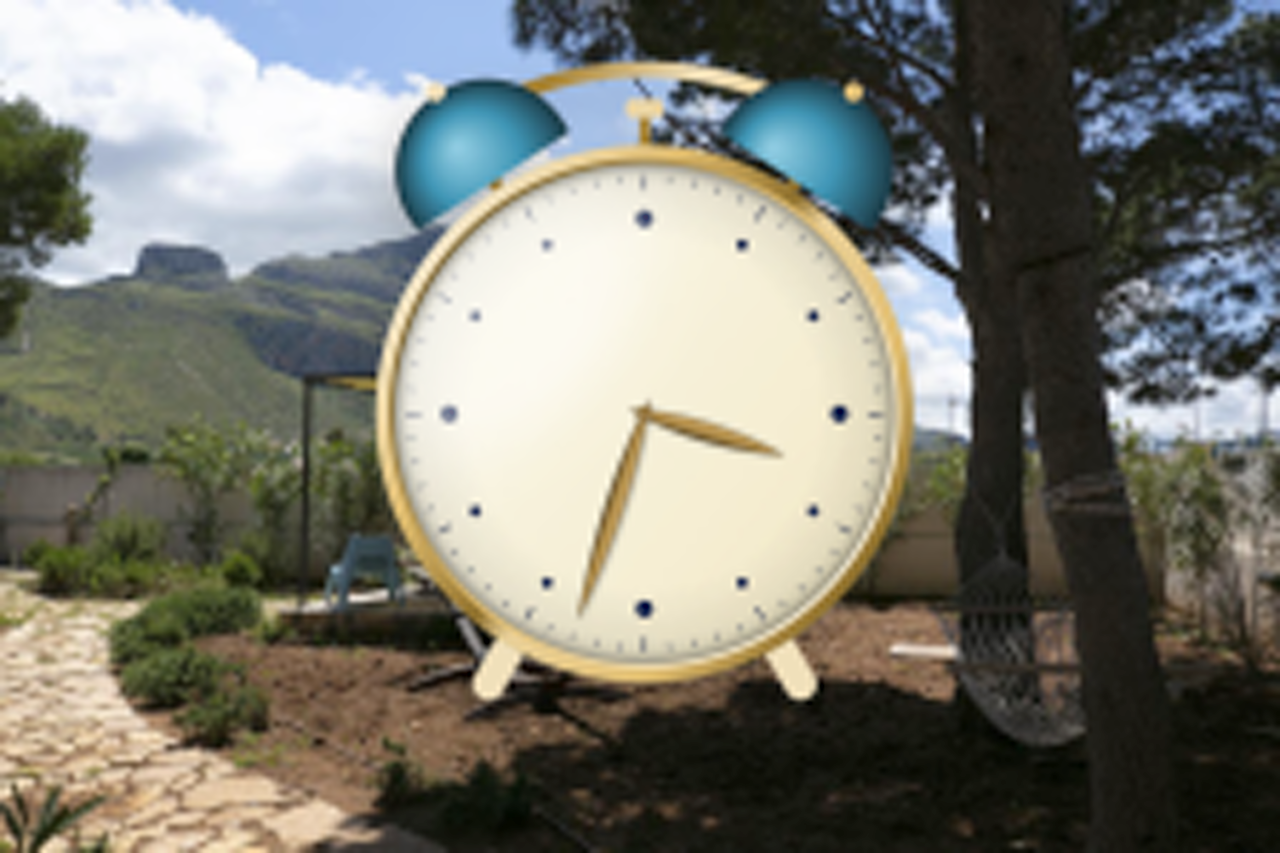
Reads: 3h33
